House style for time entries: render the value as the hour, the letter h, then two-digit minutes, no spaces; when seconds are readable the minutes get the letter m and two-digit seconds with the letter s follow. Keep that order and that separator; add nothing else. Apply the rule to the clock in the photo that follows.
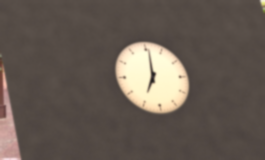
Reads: 7h01
